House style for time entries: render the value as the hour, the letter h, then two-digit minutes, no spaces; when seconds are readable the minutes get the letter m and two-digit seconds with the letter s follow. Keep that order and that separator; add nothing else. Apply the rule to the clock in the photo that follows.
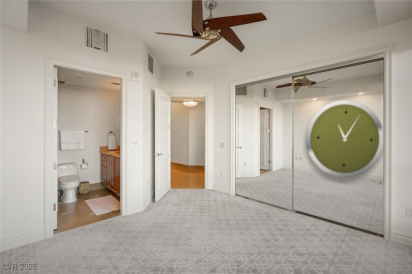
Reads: 11h05
